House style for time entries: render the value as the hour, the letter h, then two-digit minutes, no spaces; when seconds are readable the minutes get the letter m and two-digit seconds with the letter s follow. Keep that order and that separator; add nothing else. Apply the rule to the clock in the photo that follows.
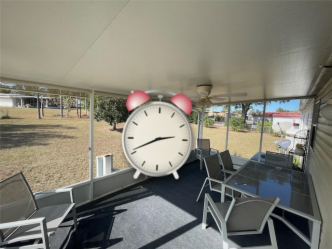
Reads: 2h41
